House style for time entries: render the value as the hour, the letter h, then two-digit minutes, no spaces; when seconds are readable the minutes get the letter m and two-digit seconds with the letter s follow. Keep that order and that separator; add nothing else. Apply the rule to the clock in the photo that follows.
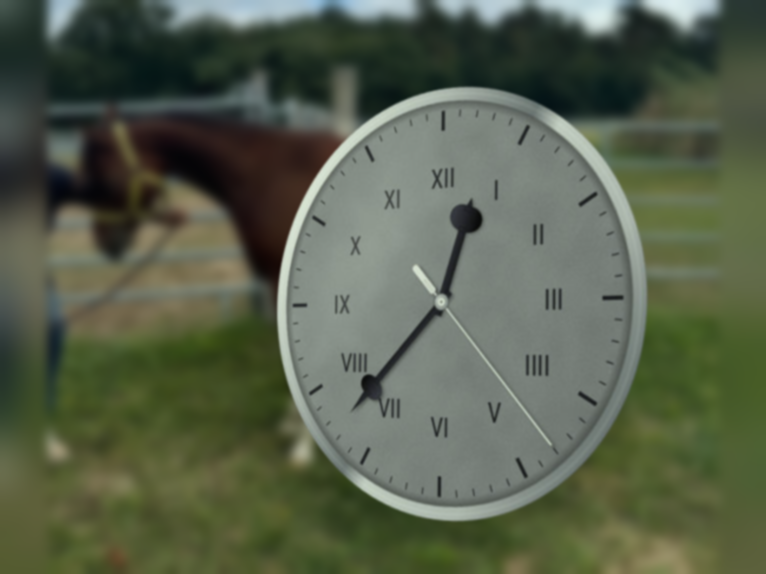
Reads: 12h37m23s
